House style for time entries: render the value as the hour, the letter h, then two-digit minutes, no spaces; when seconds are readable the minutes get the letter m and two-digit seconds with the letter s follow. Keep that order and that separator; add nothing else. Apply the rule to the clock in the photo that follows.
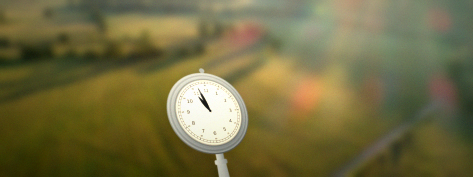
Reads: 10h57
